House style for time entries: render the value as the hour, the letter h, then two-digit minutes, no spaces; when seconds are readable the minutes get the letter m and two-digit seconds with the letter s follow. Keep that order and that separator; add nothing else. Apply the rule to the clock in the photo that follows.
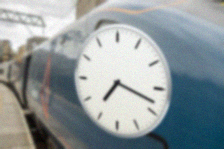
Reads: 7h18
